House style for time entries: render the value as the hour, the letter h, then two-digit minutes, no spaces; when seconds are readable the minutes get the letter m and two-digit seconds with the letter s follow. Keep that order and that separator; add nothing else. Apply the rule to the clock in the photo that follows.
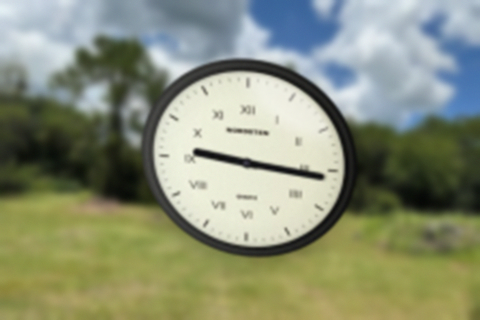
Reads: 9h16
